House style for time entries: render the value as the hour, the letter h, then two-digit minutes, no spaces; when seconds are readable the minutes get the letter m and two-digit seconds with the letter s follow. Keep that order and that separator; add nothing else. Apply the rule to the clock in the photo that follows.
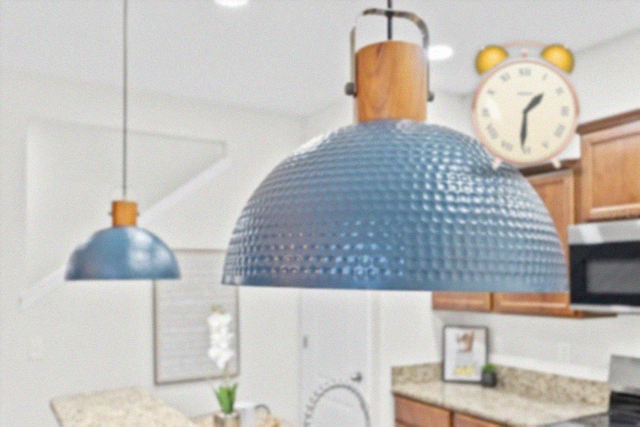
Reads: 1h31
